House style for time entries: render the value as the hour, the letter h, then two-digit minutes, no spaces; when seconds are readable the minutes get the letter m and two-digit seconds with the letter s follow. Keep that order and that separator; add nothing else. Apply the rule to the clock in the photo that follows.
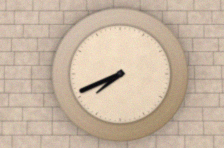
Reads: 7h41
